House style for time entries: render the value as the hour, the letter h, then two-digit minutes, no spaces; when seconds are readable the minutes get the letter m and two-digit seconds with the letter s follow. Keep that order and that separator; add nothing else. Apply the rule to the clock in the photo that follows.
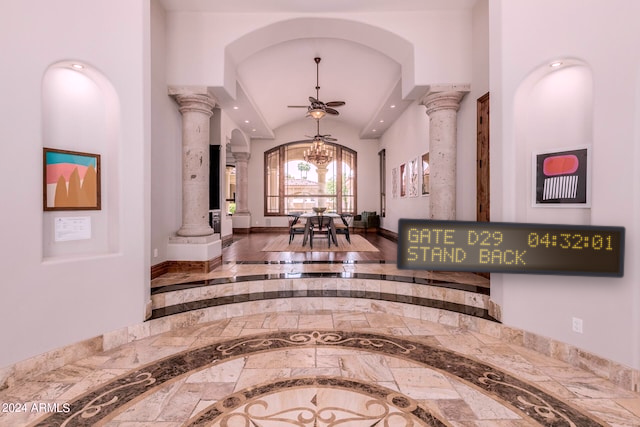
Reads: 4h32m01s
